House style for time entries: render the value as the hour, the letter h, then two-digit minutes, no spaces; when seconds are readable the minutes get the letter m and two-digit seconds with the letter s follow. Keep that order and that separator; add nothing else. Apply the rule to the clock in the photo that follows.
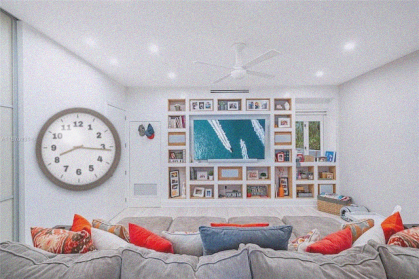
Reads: 8h16
